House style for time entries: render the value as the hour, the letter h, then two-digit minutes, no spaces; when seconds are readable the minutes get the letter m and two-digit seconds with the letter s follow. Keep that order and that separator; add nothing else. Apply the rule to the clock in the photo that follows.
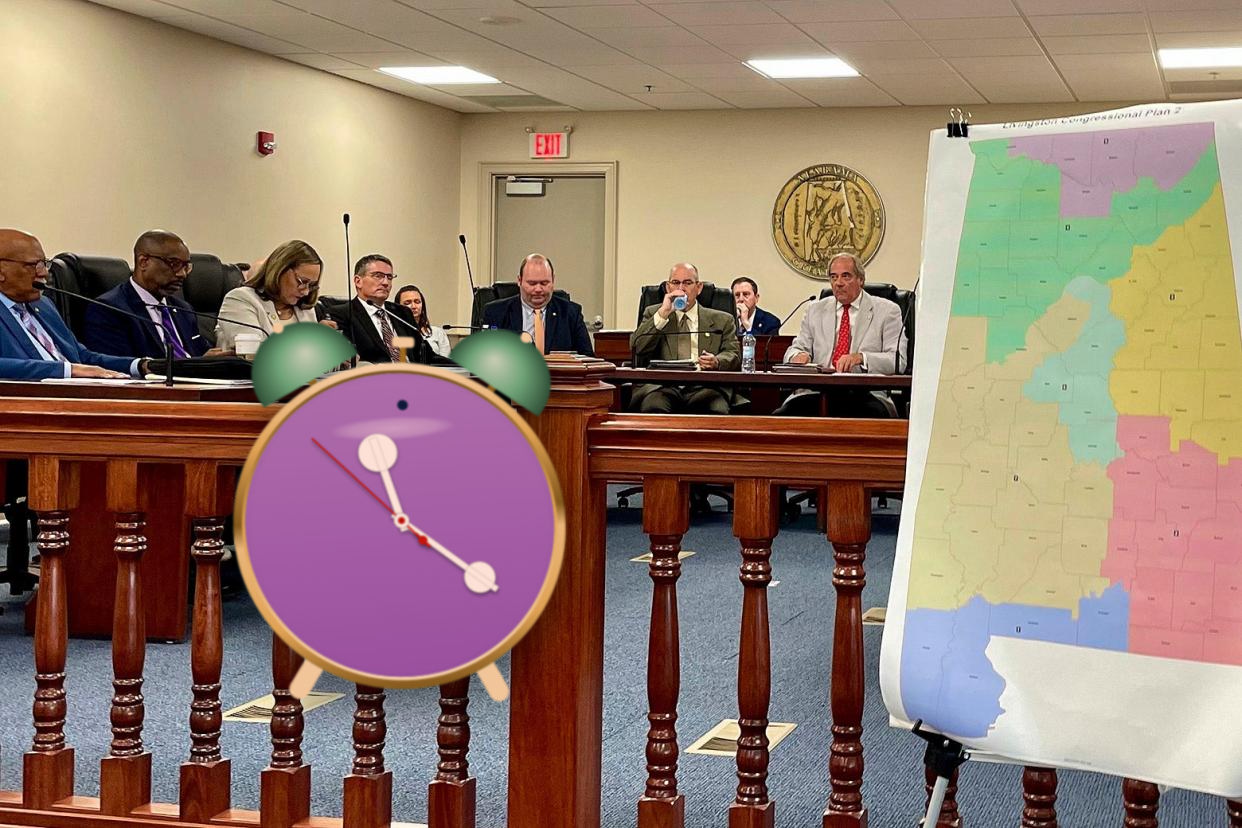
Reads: 11h20m52s
